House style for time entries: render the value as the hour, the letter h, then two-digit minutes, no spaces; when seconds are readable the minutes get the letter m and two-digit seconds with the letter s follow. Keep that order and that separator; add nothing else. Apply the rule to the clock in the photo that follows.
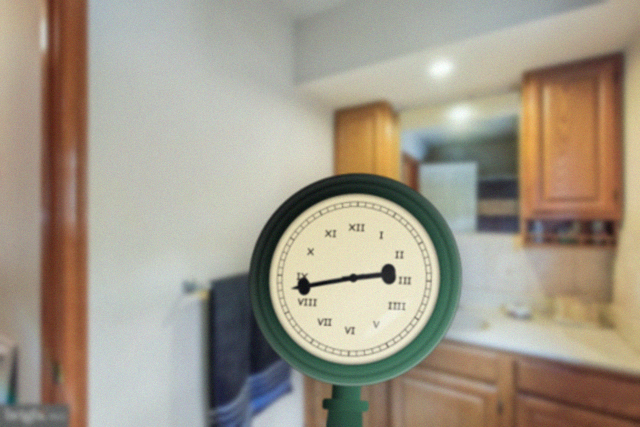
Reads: 2h43
